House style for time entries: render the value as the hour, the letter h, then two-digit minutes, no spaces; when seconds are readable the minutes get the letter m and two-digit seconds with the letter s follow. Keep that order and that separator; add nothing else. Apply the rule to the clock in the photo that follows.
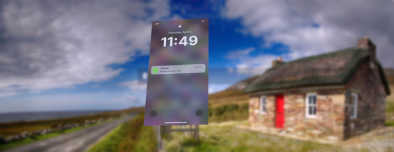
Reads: 11h49
